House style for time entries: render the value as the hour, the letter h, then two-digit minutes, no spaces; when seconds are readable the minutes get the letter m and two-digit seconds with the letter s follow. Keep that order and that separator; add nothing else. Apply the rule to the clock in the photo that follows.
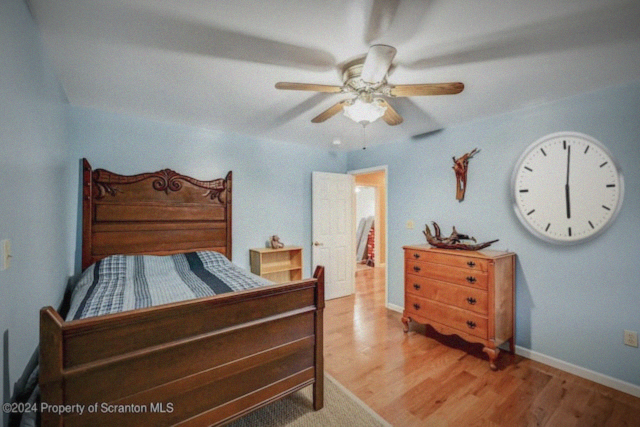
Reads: 6h01
